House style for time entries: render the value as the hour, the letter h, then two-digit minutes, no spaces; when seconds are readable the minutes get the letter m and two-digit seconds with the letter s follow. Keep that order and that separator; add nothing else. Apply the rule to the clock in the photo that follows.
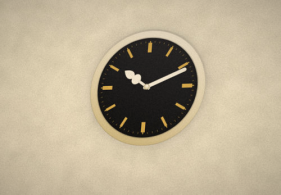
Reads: 10h11
